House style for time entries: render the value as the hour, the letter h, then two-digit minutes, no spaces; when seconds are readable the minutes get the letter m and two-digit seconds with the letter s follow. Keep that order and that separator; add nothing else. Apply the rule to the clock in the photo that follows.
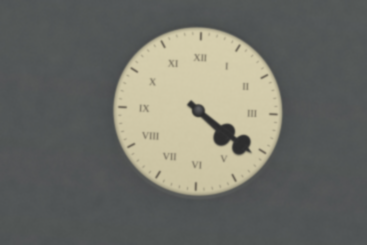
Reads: 4h21
